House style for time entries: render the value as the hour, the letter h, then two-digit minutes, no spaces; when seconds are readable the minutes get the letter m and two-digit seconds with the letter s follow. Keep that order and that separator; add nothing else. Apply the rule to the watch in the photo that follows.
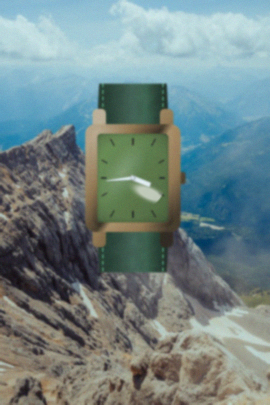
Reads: 3h44
